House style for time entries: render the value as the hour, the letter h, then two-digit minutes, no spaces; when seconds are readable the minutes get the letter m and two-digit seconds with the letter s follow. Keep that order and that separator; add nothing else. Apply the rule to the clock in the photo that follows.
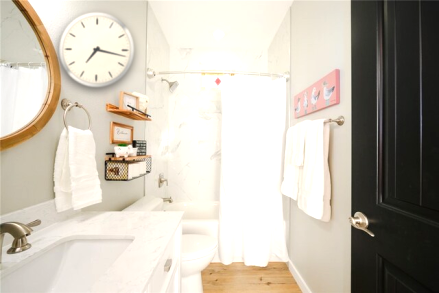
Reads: 7h17
